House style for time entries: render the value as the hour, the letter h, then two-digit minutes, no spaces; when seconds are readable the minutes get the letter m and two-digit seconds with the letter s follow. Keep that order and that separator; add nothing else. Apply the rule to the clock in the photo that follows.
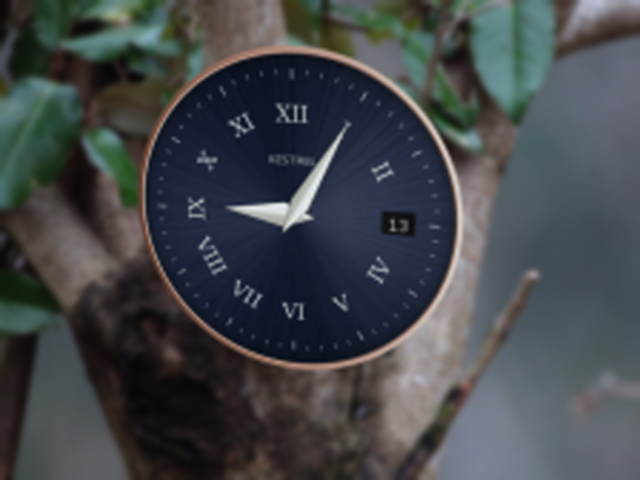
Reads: 9h05
